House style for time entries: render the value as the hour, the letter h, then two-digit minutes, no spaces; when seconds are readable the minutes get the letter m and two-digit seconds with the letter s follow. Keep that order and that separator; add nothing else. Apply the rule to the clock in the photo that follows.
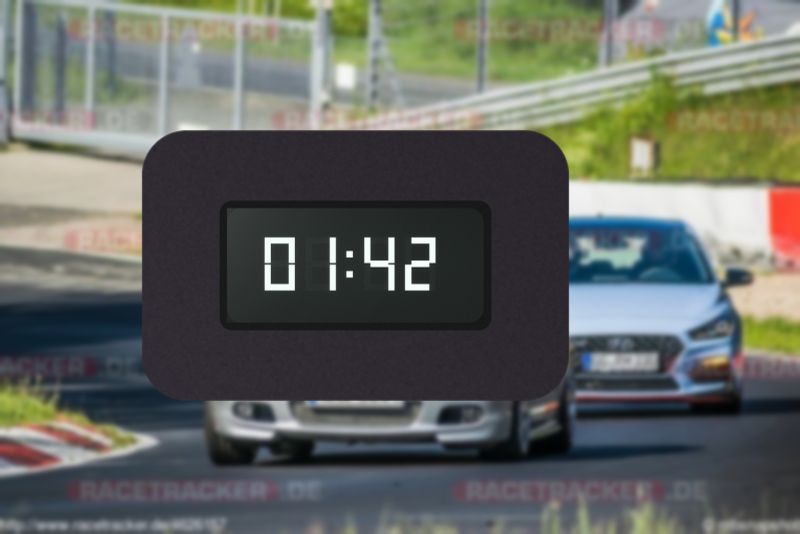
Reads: 1h42
